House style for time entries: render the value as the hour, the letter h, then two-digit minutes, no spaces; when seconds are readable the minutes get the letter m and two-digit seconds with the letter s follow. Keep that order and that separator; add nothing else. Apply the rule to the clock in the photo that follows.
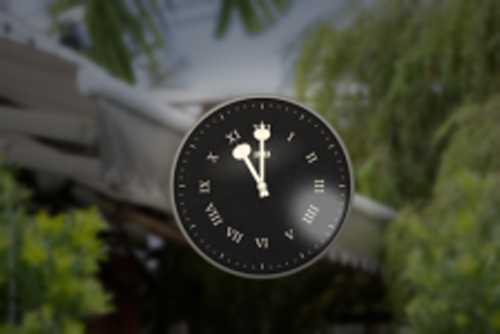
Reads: 11h00
